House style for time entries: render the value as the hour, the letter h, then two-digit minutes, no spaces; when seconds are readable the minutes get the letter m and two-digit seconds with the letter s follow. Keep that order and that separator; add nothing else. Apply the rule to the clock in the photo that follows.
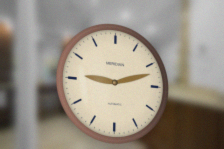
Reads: 9h12
